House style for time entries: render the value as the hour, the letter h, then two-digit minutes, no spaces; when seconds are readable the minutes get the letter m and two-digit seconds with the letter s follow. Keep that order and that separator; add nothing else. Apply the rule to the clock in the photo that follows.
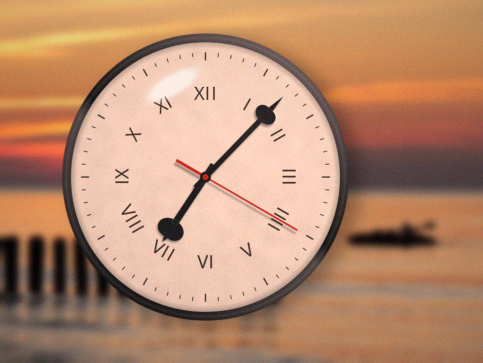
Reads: 7h07m20s
